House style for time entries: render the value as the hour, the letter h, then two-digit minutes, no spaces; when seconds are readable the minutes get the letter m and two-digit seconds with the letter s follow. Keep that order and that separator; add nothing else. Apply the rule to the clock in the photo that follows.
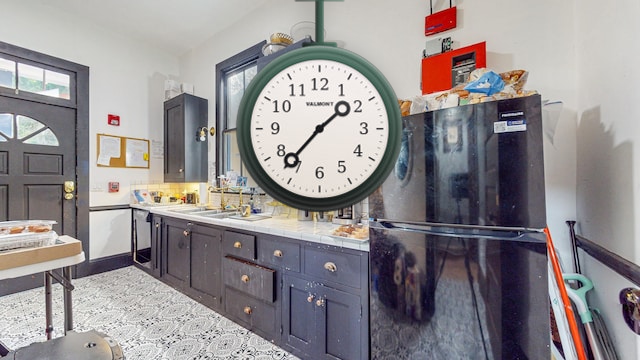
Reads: 1h37
